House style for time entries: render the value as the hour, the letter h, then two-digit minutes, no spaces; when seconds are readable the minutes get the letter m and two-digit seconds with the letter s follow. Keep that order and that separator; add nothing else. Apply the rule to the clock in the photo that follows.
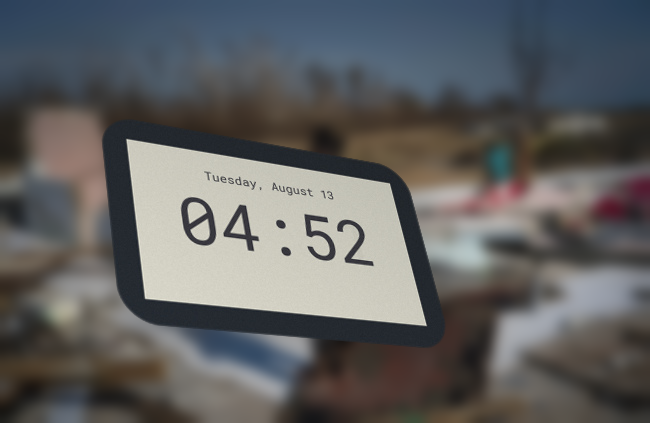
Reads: 4h52
